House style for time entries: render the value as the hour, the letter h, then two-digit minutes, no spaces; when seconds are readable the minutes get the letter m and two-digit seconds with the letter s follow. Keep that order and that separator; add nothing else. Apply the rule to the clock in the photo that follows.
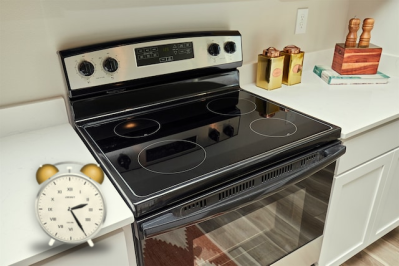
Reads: 2h25
